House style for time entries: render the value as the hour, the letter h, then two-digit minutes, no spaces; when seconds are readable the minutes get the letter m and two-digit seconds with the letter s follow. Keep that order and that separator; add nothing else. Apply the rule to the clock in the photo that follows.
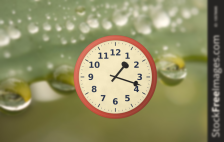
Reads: 1h18
